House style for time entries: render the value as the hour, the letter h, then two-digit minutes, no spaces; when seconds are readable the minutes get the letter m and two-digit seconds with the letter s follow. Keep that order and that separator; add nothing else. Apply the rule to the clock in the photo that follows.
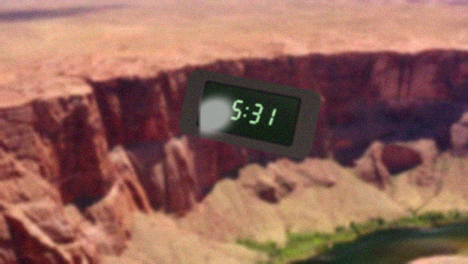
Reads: 5h31
